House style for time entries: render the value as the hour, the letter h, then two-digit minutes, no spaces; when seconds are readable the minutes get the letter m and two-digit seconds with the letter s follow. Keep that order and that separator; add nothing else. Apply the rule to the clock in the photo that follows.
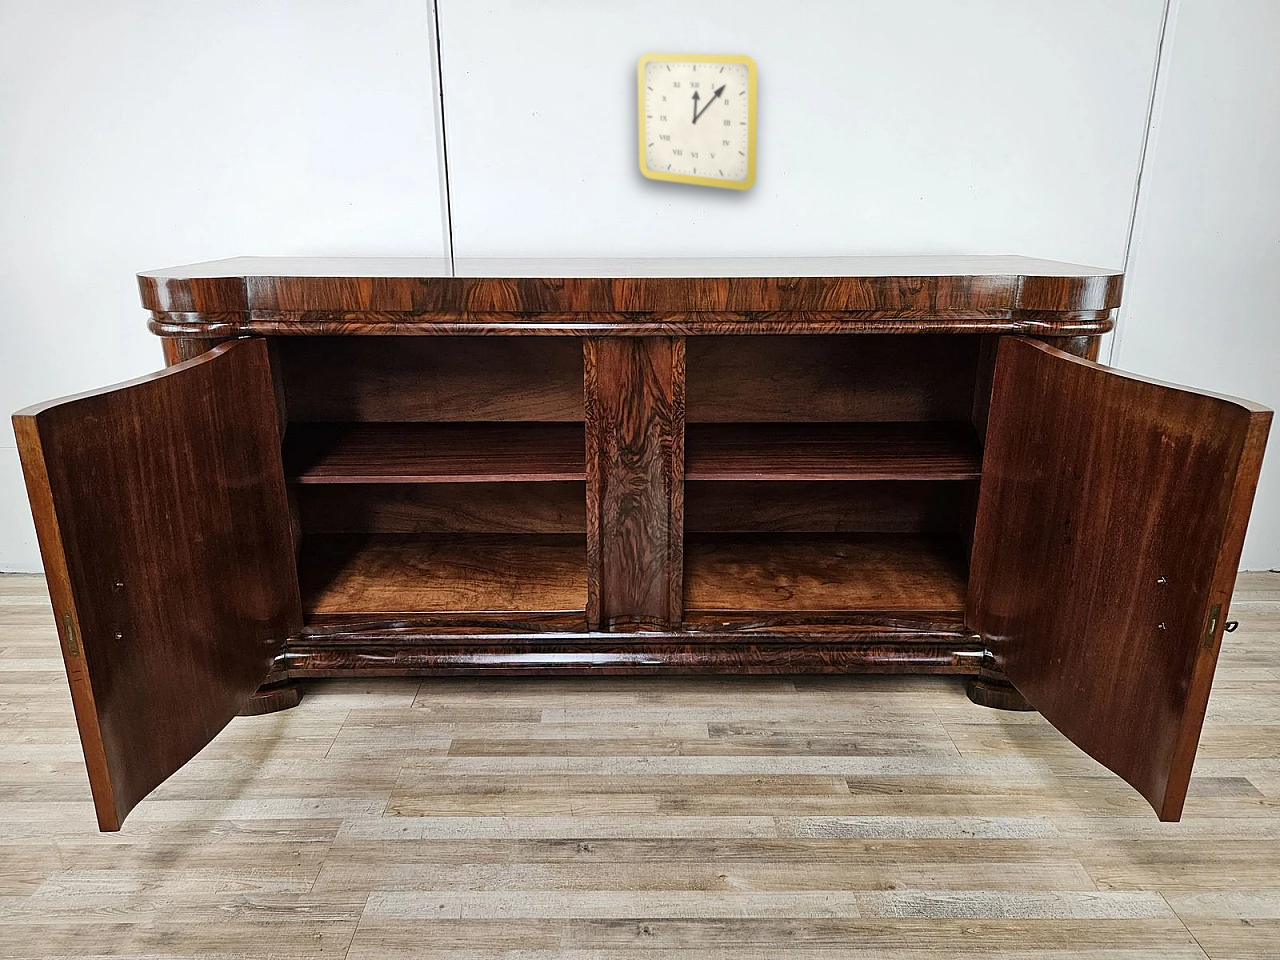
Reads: 12h07
